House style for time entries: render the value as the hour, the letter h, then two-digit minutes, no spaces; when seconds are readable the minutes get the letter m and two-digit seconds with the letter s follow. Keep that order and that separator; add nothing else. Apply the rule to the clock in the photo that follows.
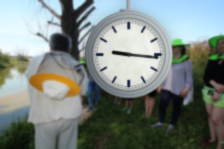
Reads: 9h16
